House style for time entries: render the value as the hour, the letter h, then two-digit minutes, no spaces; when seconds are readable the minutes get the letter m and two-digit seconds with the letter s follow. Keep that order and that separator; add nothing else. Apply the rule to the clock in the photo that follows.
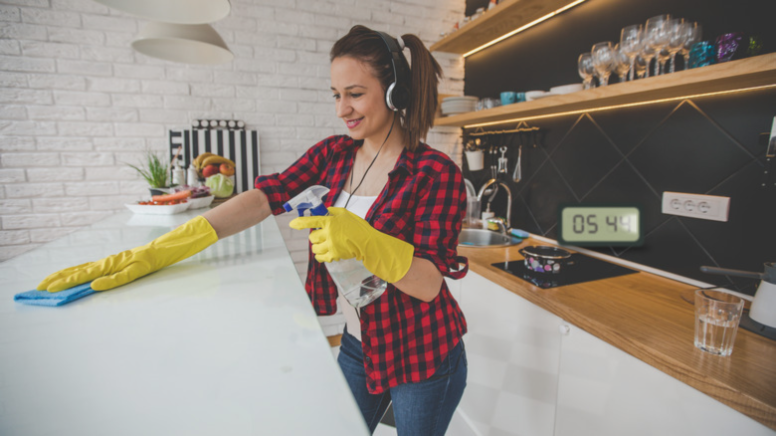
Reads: 5h44
